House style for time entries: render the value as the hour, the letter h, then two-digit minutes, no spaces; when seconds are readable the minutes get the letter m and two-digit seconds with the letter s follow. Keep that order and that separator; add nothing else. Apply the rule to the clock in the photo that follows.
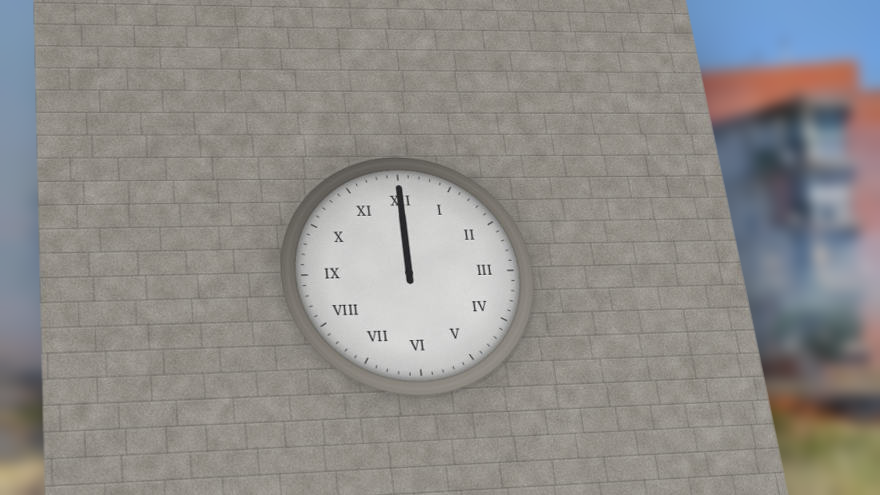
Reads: 12h00
